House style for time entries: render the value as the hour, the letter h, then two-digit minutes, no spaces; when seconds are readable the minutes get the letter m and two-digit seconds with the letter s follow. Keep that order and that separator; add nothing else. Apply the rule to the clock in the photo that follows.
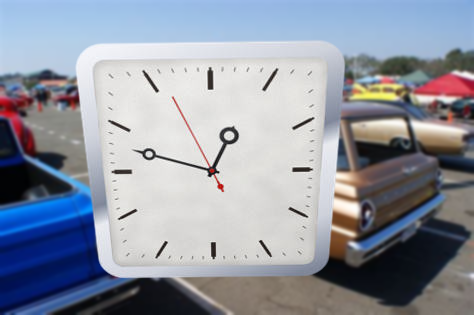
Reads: 12h47m56s
